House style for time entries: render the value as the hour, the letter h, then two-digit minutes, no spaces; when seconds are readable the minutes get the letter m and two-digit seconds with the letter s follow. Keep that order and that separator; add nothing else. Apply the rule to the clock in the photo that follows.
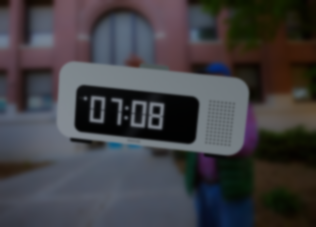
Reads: 7h08
